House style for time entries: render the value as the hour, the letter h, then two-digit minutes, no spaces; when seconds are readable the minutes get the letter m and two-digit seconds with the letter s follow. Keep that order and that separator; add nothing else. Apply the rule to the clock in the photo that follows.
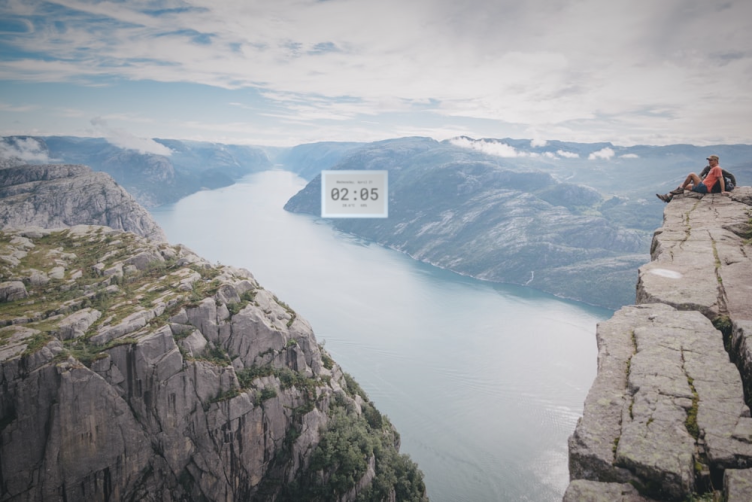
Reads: 2h05
